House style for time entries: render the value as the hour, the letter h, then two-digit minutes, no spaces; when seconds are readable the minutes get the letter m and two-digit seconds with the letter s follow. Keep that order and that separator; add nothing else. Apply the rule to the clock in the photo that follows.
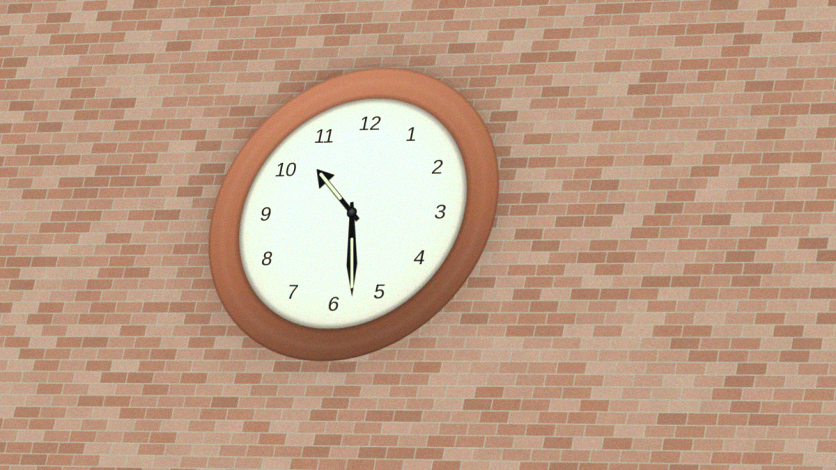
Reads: 10h28
